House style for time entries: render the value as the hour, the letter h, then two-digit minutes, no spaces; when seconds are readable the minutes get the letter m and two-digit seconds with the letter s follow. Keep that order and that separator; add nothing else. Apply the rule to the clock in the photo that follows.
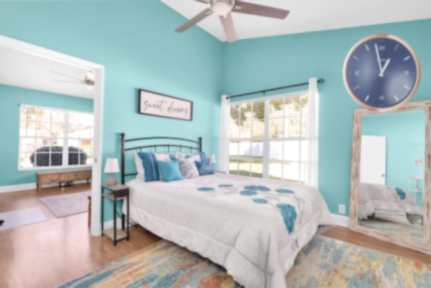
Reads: 12h58
